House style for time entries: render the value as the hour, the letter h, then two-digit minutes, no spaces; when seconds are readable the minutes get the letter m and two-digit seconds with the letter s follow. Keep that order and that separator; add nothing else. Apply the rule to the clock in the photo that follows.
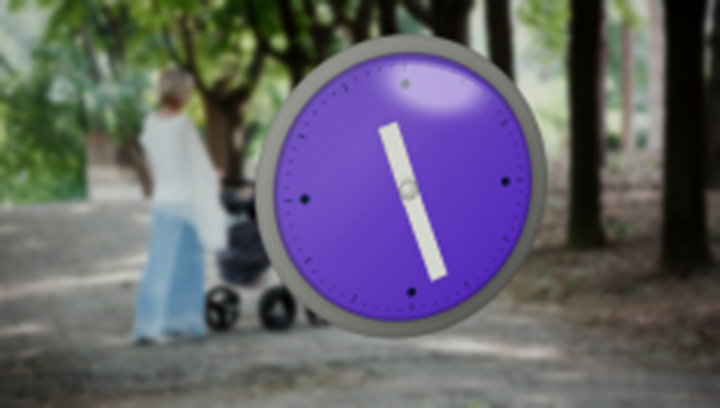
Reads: 11h27
